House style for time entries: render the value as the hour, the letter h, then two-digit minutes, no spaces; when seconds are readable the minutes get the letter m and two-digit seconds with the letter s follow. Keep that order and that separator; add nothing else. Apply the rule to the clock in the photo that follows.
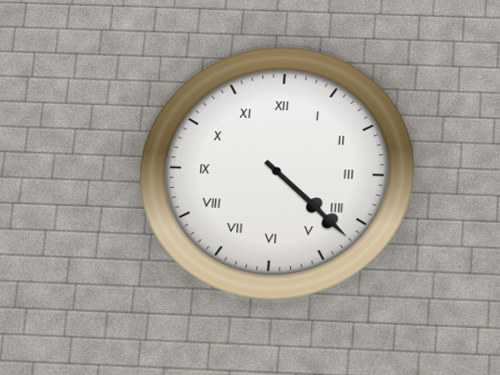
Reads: 4h22
